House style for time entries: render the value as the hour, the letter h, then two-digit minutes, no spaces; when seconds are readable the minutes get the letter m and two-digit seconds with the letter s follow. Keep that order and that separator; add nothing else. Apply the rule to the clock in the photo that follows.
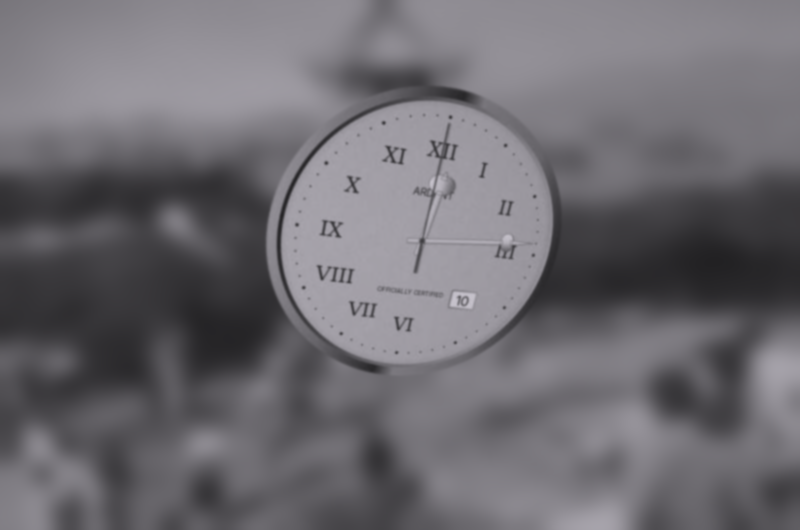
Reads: 12h14m00s
